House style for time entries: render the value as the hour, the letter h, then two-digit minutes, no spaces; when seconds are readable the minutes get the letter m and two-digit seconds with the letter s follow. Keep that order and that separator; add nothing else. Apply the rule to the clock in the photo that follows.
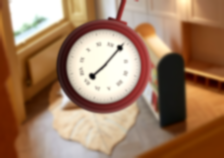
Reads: 7h04
